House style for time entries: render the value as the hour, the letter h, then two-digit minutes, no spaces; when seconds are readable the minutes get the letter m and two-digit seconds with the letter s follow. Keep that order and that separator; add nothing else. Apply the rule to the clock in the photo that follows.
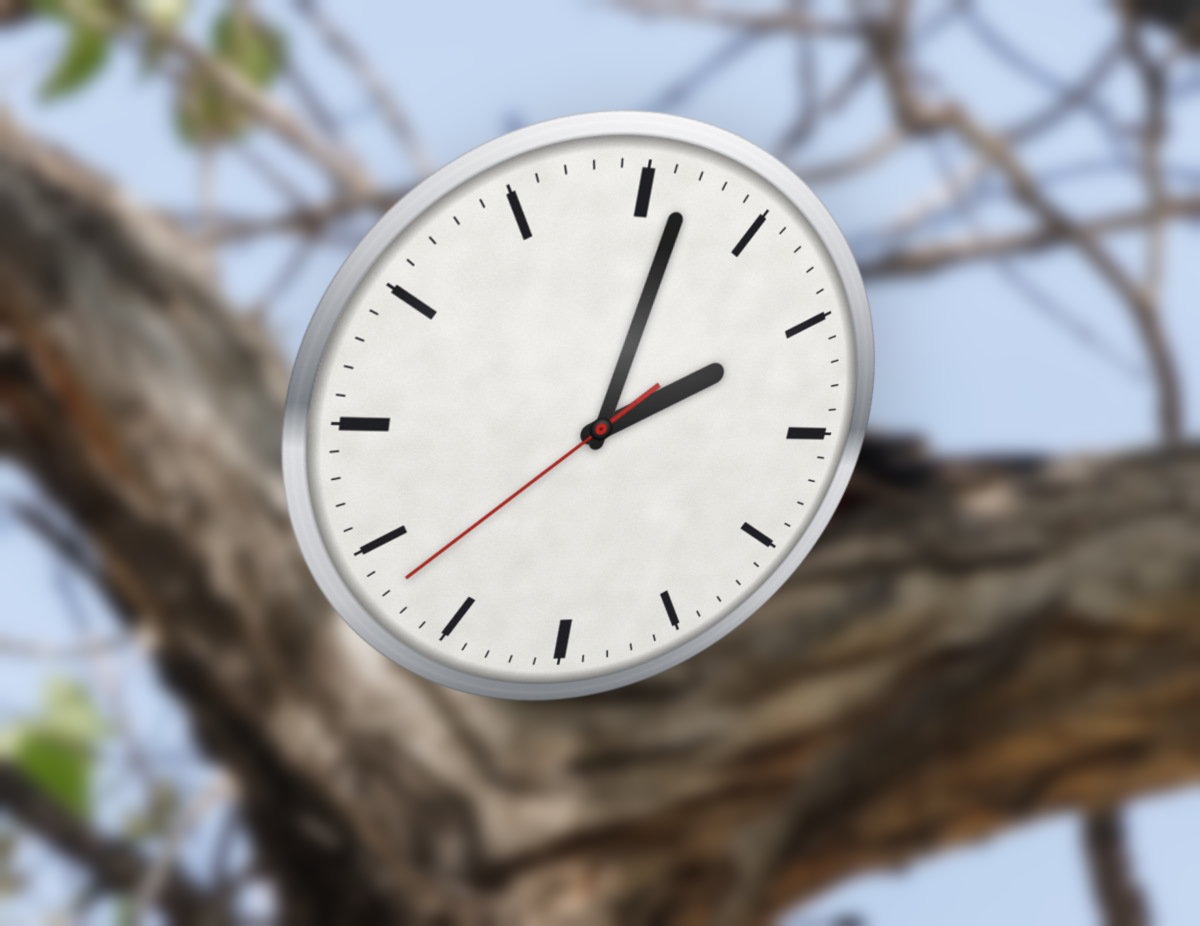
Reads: 2h01m38s
